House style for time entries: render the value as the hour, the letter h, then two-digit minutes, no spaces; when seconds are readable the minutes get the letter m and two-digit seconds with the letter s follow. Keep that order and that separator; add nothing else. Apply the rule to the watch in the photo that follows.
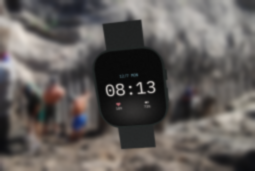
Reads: 8h13
